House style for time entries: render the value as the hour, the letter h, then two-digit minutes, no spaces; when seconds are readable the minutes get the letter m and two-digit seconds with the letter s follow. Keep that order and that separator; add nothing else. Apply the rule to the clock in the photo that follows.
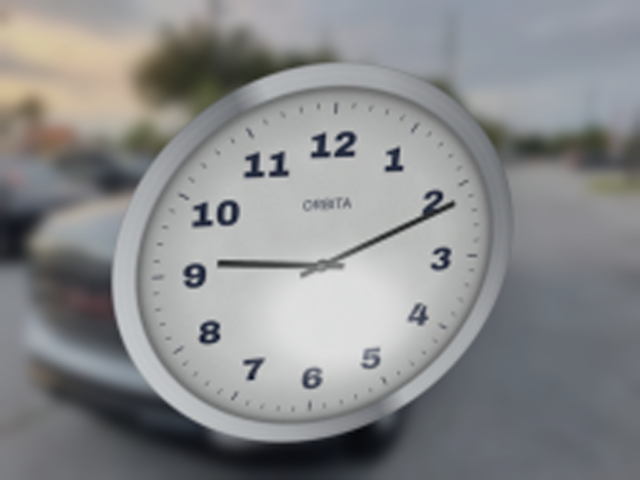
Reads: 9h11
